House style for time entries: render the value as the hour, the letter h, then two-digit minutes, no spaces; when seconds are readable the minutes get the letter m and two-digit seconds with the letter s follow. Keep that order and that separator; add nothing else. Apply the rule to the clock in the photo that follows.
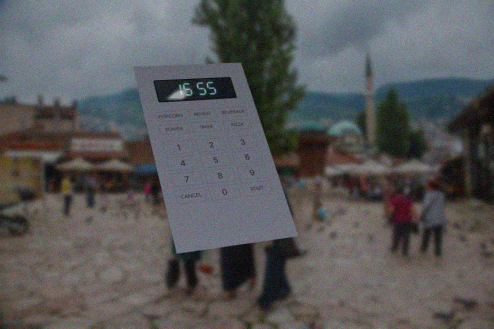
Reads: 15h55
